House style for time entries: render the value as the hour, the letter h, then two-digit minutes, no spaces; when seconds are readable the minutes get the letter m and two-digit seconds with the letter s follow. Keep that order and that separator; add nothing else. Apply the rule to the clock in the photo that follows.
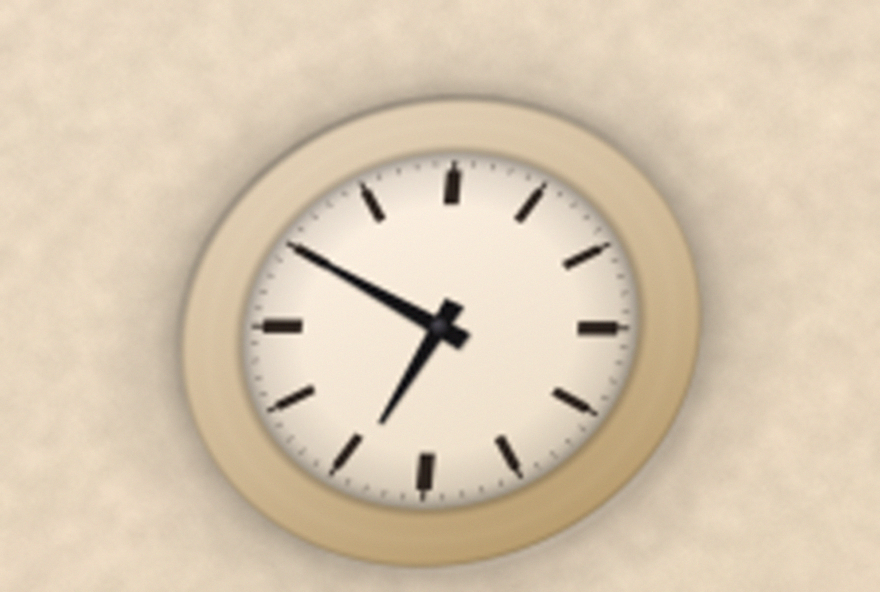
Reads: 6h50
